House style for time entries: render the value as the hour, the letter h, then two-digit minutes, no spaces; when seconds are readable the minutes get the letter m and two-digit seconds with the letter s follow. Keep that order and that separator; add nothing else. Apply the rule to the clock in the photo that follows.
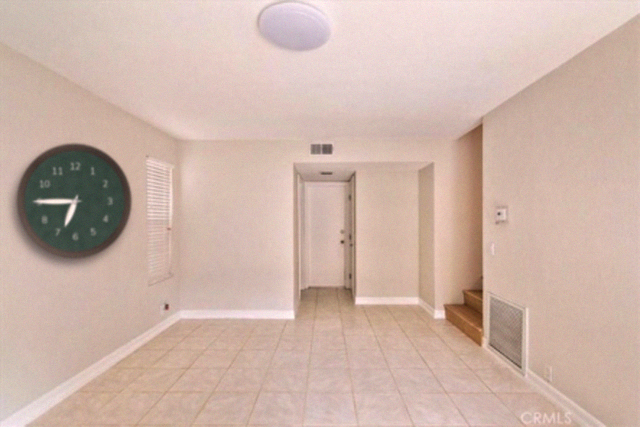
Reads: 6h45
